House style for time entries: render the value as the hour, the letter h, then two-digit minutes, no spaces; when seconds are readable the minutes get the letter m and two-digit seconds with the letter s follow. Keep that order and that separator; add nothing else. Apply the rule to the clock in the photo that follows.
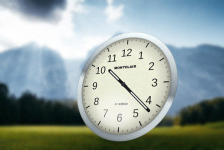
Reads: 10h22
